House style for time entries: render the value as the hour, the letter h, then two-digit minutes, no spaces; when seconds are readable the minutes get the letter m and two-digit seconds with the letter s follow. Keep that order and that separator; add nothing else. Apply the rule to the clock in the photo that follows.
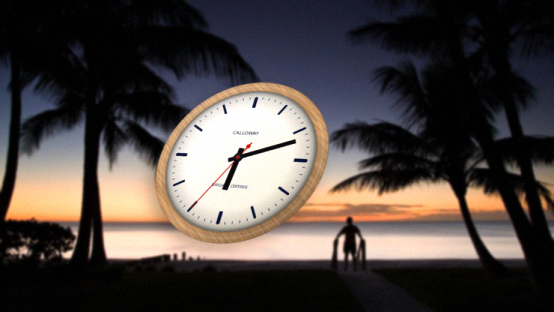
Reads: 6h11m35s
